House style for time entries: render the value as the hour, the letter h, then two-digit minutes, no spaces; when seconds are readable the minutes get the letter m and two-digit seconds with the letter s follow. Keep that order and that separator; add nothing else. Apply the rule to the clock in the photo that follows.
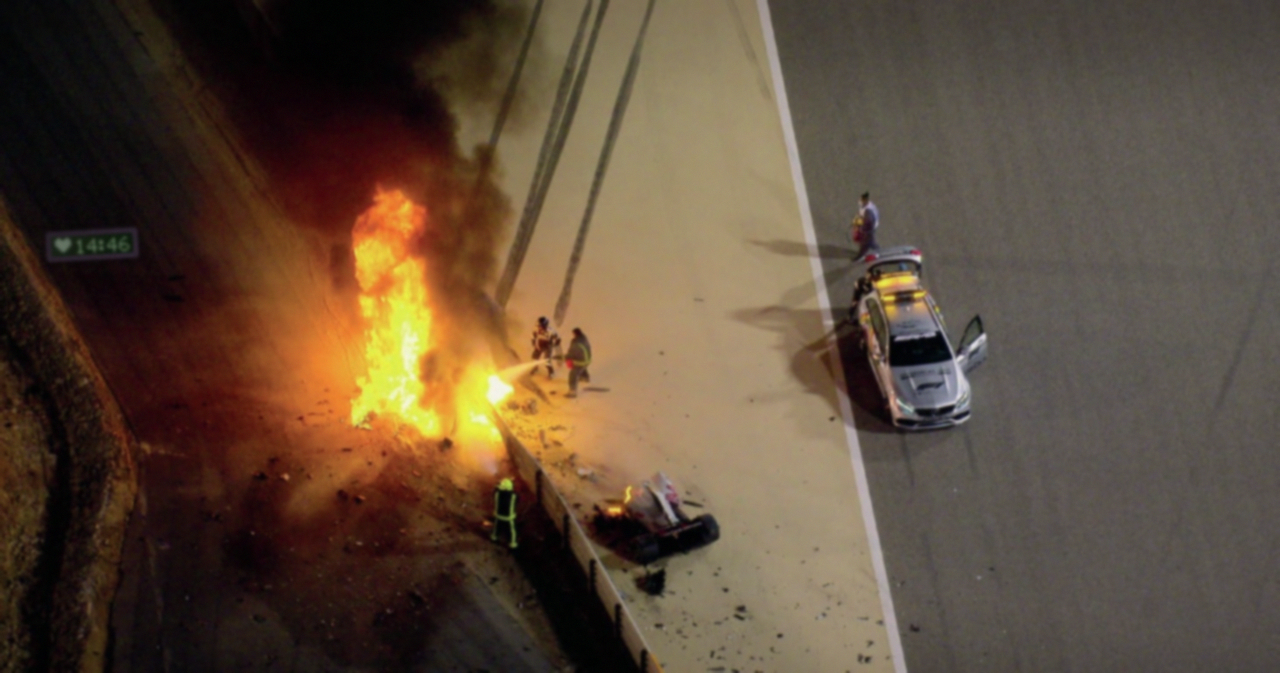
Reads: 14h46
